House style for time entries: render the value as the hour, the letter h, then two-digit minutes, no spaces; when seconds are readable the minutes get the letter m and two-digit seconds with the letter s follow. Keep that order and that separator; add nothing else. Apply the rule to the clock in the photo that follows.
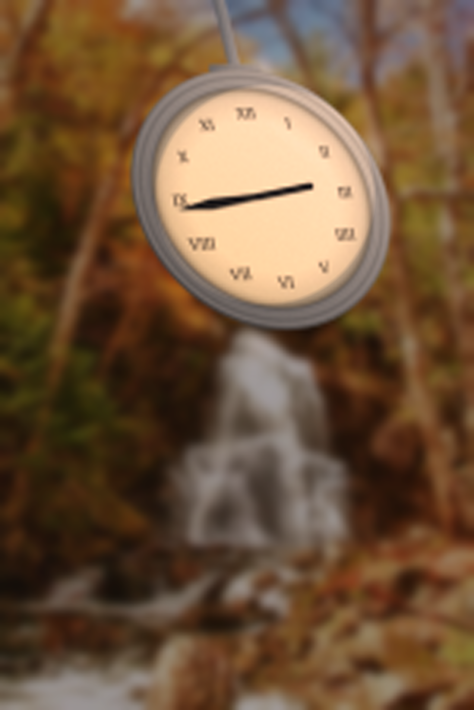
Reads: 2h44
